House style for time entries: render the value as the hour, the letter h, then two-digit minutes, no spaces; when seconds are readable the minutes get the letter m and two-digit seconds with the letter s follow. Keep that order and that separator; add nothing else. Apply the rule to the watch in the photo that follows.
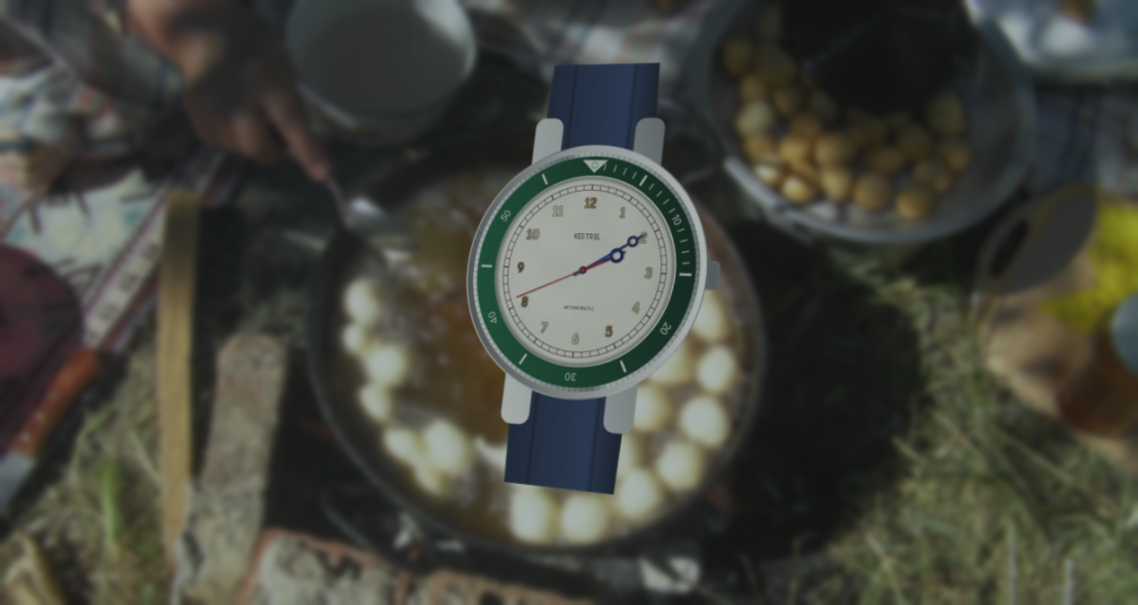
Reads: 2h09m41s
